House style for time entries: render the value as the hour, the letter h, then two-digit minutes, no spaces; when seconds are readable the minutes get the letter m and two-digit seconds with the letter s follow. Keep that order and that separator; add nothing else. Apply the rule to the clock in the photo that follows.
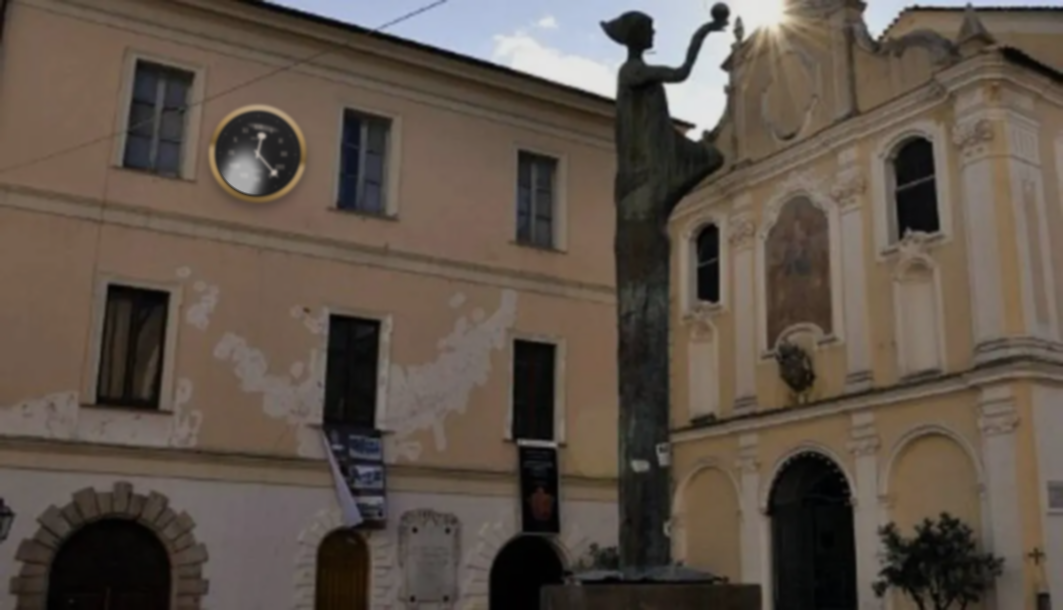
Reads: 12h23
